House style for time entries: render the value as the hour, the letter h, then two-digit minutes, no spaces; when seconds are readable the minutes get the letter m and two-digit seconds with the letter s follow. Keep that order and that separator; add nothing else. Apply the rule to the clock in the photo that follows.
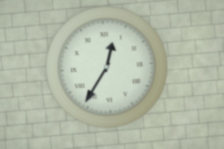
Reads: 12h36
